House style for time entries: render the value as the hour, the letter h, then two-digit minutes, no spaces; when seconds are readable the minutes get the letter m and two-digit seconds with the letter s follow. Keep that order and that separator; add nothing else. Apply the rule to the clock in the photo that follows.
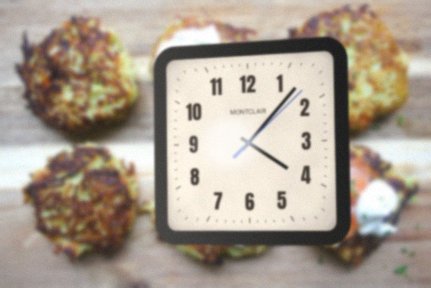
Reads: 4h07m08s
